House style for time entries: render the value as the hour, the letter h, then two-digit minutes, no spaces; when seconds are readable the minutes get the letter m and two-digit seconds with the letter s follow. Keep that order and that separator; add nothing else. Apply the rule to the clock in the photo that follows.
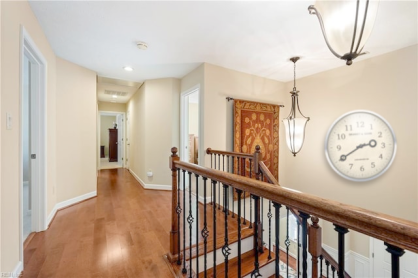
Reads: 2h40
